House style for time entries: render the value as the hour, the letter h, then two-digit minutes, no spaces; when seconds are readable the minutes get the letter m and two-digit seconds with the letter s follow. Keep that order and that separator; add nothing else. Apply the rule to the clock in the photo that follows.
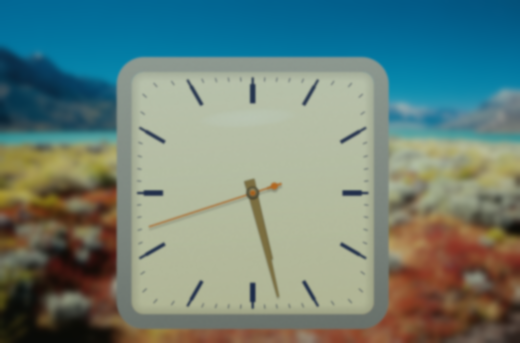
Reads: 5h27m42s
